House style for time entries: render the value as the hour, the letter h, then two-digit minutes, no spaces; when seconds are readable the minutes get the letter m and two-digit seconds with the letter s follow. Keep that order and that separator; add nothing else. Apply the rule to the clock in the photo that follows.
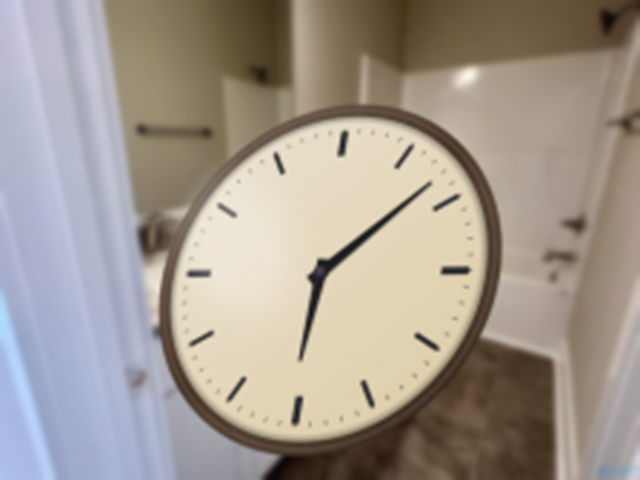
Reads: 6h08
